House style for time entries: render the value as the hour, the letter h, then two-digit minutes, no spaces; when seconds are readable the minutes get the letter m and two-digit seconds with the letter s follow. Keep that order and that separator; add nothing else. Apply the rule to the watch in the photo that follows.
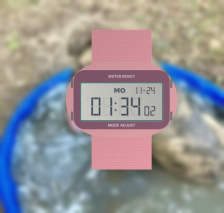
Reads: 1h34m02s
